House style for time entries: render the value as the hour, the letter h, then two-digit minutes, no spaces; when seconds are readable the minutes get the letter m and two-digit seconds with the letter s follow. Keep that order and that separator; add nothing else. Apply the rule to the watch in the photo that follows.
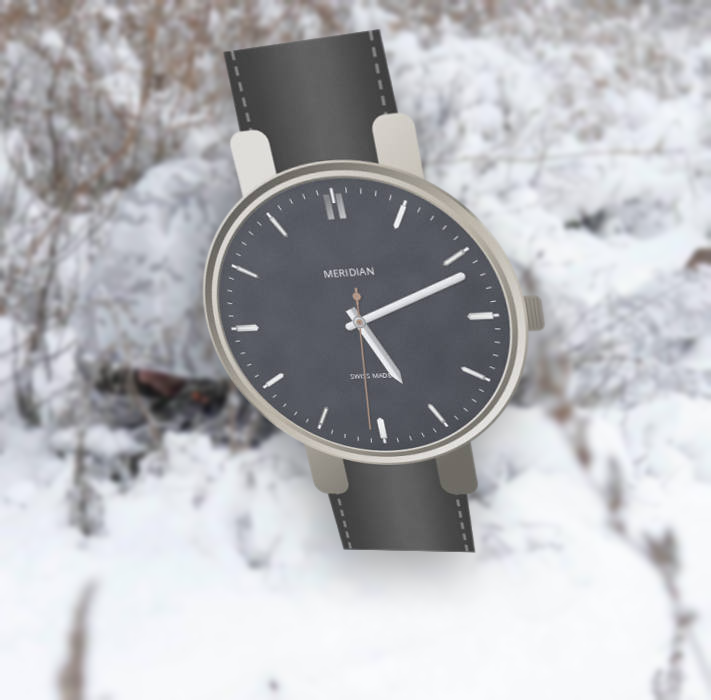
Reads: 5h11m31s
